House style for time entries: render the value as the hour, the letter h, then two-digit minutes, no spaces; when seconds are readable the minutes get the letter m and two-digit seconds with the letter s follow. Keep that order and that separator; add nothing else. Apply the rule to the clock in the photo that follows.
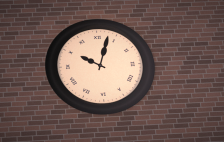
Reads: 10h03
